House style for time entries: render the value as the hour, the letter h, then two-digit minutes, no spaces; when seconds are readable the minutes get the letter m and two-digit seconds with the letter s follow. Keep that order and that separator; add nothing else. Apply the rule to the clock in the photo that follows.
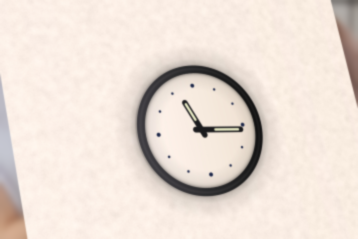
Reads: 11h16
